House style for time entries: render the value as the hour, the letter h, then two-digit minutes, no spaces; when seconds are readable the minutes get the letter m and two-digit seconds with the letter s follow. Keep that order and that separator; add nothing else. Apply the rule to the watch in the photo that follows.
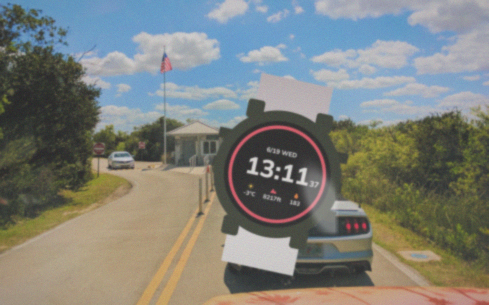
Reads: 13h11
